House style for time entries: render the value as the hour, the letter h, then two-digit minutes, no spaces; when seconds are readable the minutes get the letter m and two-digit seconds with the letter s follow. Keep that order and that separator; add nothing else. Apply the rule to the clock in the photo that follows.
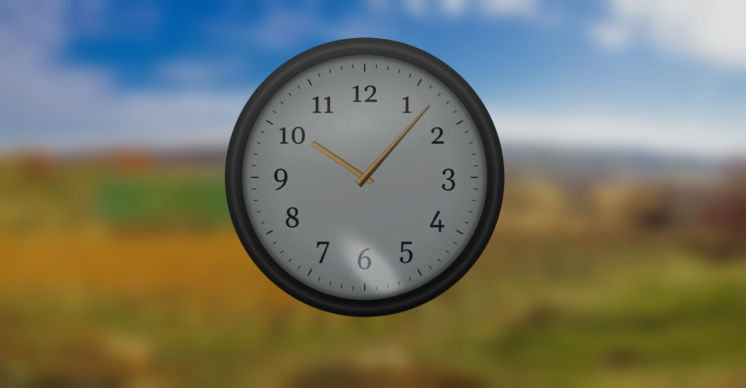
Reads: 10h07
